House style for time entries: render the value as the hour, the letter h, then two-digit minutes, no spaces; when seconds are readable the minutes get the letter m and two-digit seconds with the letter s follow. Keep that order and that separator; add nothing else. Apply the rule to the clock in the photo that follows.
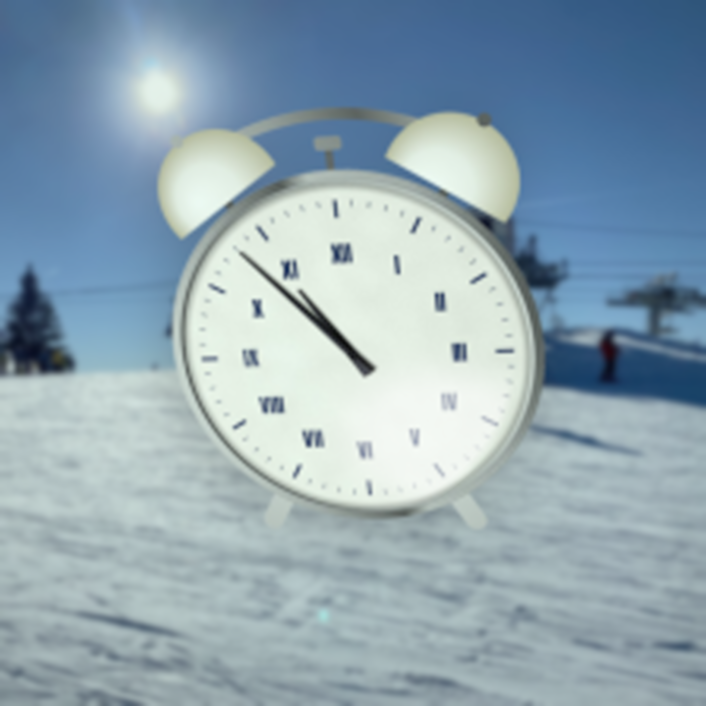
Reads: 10h53
